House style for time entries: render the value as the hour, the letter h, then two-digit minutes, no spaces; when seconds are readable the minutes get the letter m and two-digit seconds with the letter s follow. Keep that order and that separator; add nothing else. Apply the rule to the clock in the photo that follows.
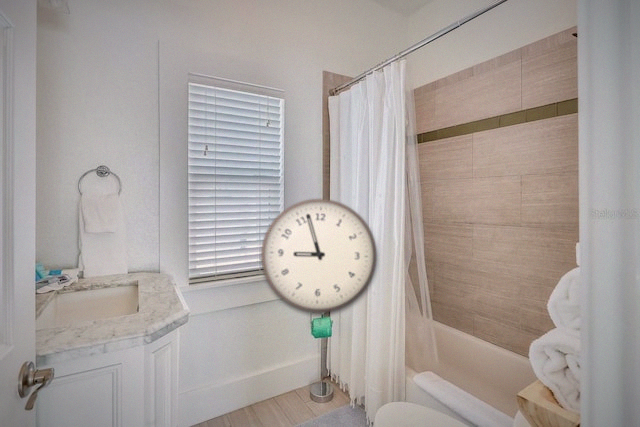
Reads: 8h57
